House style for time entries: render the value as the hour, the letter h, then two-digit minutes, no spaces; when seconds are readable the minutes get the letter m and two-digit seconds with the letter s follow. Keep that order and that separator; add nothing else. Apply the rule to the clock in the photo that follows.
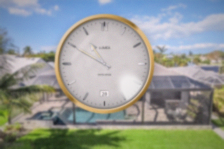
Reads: 10h50
